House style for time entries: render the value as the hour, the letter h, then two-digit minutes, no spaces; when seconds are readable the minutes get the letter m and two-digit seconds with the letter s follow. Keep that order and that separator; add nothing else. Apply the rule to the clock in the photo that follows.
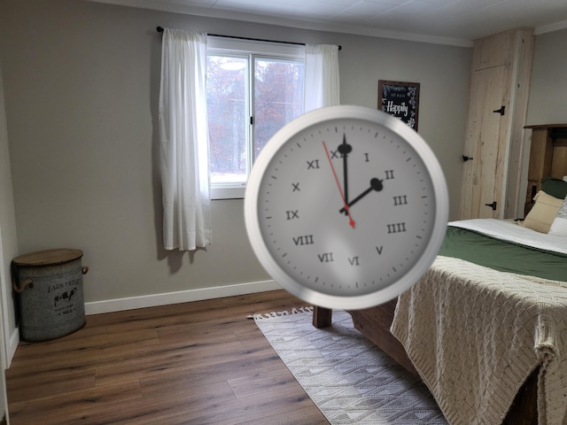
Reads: 2h00m58s
